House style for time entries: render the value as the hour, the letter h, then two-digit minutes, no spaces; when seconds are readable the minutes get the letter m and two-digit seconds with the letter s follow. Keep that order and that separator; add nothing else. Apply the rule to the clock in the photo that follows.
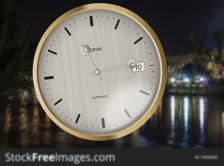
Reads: 11h14
